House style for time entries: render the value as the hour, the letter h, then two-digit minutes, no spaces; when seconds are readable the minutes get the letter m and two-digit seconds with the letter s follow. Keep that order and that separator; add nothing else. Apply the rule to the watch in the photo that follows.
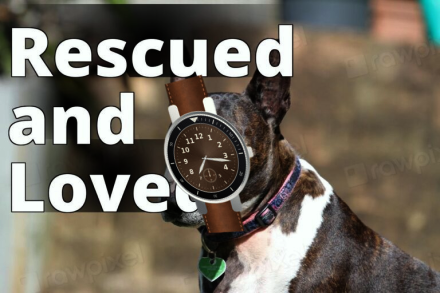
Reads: 7h17
